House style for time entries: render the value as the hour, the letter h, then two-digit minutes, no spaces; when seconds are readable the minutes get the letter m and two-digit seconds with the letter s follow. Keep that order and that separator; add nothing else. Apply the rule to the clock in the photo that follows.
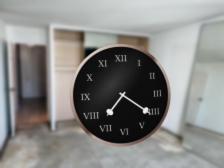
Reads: 7h21
